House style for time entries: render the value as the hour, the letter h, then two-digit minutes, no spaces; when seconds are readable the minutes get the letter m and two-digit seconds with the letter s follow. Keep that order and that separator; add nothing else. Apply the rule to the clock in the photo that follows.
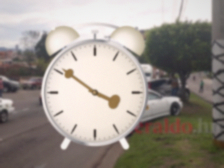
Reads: 3h51
